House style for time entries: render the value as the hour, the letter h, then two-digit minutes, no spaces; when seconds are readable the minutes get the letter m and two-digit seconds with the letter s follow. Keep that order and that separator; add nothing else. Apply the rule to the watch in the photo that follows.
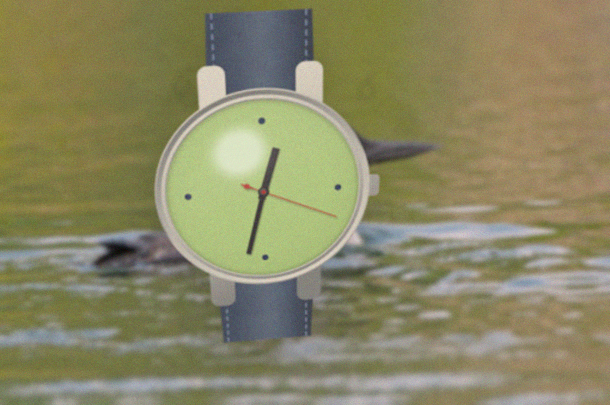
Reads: 12h32m19s
